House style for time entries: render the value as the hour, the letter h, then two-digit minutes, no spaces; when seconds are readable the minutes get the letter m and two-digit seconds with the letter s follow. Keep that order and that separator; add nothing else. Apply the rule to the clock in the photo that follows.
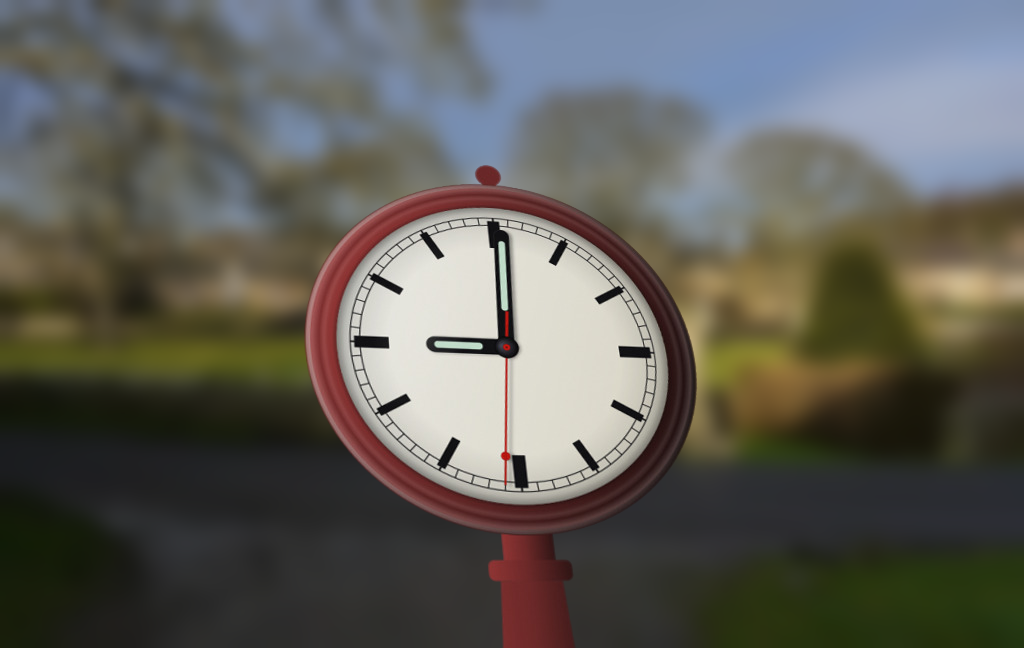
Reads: 9h00m31s
